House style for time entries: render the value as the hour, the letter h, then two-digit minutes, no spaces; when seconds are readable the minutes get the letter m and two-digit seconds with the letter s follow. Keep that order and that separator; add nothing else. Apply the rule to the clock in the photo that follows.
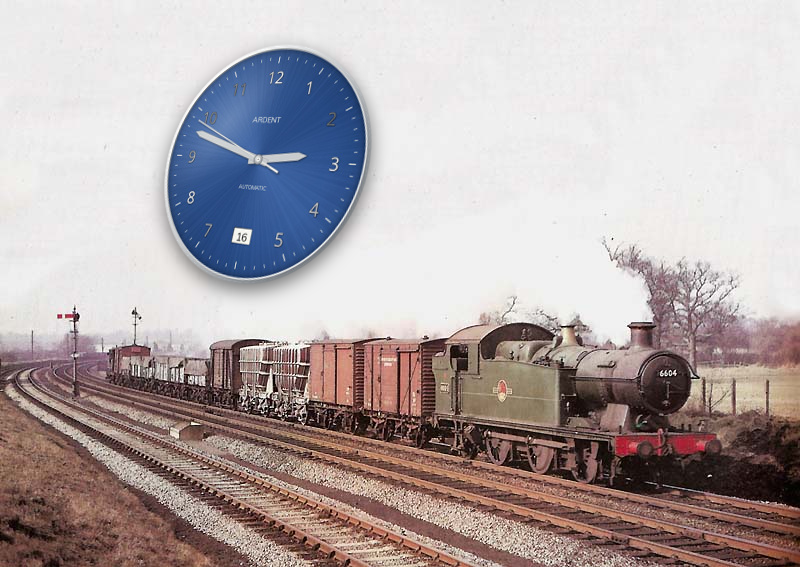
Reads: 2h47m49s
